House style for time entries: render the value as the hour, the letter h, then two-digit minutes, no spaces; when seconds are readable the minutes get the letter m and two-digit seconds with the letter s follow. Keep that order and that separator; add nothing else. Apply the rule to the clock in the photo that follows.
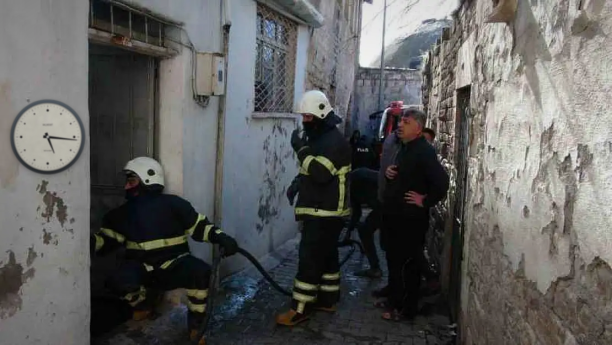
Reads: 5h16
